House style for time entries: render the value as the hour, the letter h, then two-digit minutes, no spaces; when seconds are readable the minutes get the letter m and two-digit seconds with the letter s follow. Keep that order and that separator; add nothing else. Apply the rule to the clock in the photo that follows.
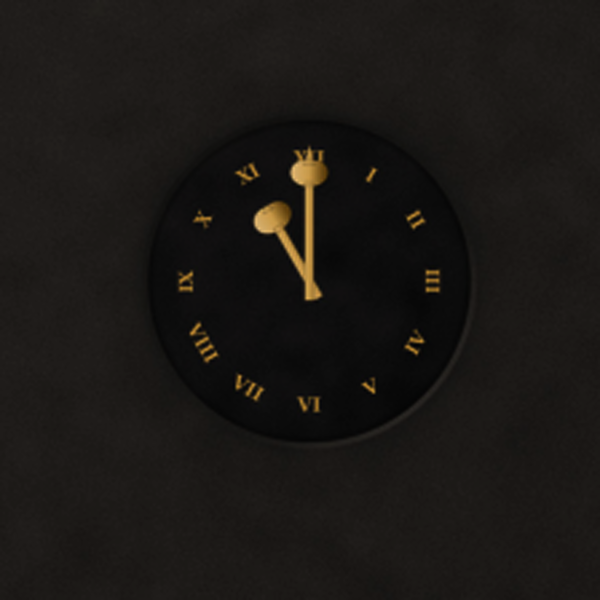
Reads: 11h00
